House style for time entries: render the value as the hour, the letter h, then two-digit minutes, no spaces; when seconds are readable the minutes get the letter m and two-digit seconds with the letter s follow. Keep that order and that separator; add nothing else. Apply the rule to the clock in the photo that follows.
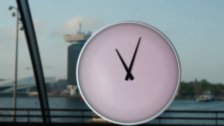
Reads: 11h03
